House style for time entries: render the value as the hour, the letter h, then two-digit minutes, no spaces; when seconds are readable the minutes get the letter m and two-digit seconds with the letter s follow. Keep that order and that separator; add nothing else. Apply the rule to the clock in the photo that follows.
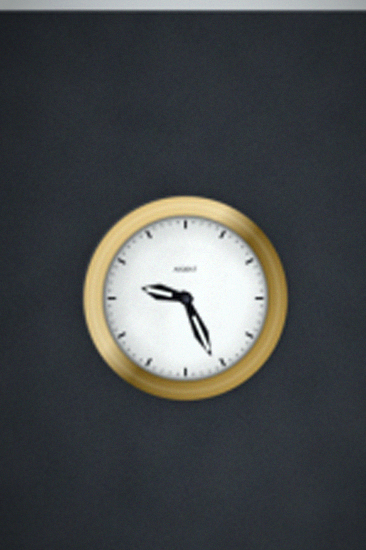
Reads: 9h26
